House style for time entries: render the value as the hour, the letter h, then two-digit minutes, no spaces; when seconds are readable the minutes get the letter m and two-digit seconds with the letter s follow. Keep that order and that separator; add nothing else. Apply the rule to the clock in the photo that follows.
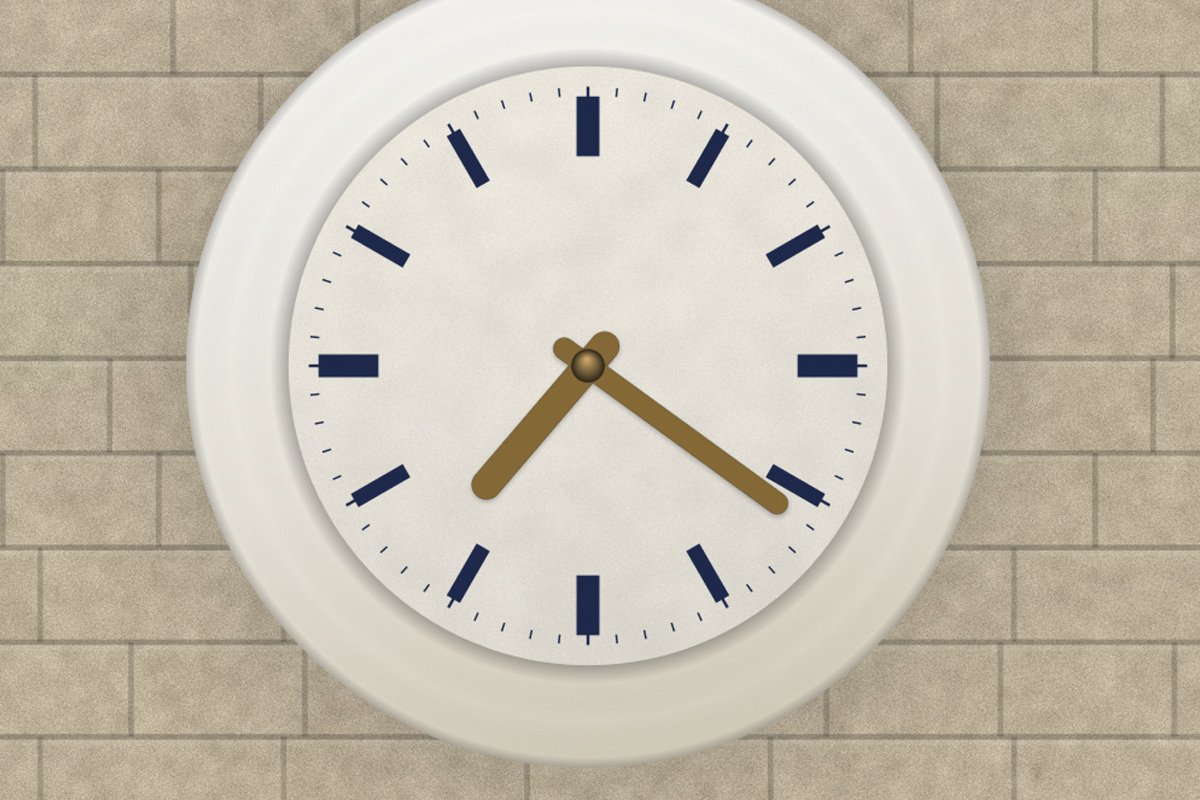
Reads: 7h21
